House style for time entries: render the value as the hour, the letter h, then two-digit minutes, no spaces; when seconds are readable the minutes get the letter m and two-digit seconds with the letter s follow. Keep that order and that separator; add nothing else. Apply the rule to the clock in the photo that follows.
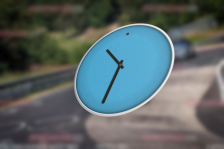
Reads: 10h32
